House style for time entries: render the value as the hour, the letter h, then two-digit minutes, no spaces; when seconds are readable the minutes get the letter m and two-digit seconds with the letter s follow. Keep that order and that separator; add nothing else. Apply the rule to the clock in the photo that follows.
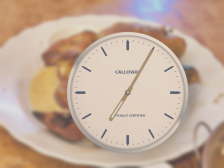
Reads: 7h05
